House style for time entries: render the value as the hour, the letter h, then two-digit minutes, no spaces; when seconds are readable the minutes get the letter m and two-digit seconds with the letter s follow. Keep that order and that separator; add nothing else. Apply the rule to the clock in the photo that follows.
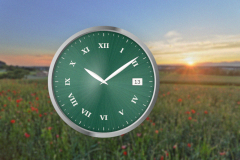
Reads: 10h09
